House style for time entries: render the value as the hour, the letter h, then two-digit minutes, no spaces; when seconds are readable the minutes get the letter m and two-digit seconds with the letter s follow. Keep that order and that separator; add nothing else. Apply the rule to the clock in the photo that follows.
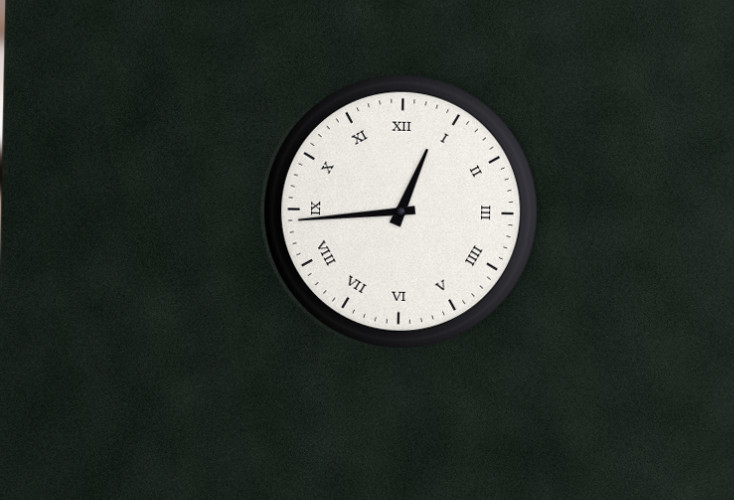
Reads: 12h44
